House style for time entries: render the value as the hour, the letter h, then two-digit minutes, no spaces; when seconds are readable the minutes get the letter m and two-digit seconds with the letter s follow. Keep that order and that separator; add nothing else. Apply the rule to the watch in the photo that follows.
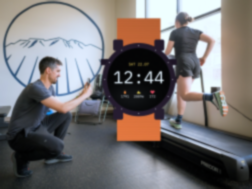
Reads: 12h44
